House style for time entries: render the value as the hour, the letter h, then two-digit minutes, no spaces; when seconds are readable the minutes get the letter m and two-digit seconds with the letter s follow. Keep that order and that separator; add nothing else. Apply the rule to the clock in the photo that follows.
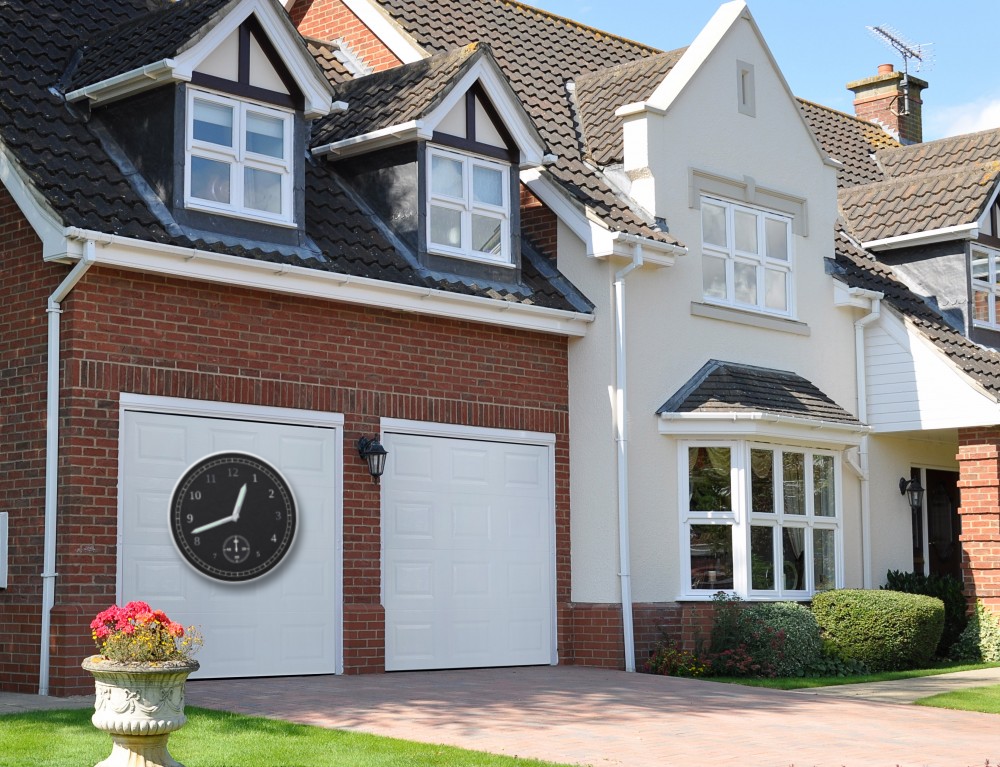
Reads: 12h42
